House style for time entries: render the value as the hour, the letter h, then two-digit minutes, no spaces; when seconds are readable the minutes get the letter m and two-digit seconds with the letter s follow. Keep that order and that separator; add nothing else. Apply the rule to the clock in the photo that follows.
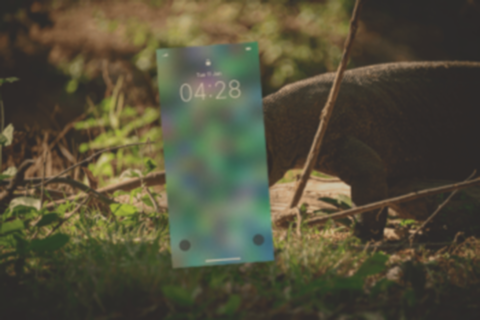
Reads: 4h28
